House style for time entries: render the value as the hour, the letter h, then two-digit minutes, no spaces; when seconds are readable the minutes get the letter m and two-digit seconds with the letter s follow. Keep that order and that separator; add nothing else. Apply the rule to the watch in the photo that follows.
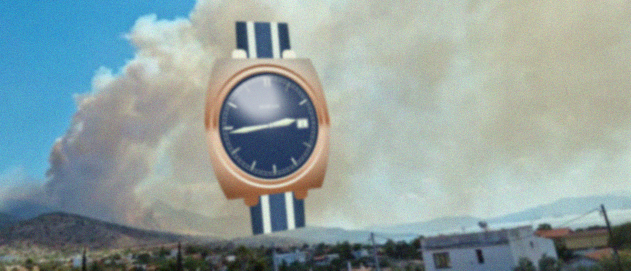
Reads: 2h44
